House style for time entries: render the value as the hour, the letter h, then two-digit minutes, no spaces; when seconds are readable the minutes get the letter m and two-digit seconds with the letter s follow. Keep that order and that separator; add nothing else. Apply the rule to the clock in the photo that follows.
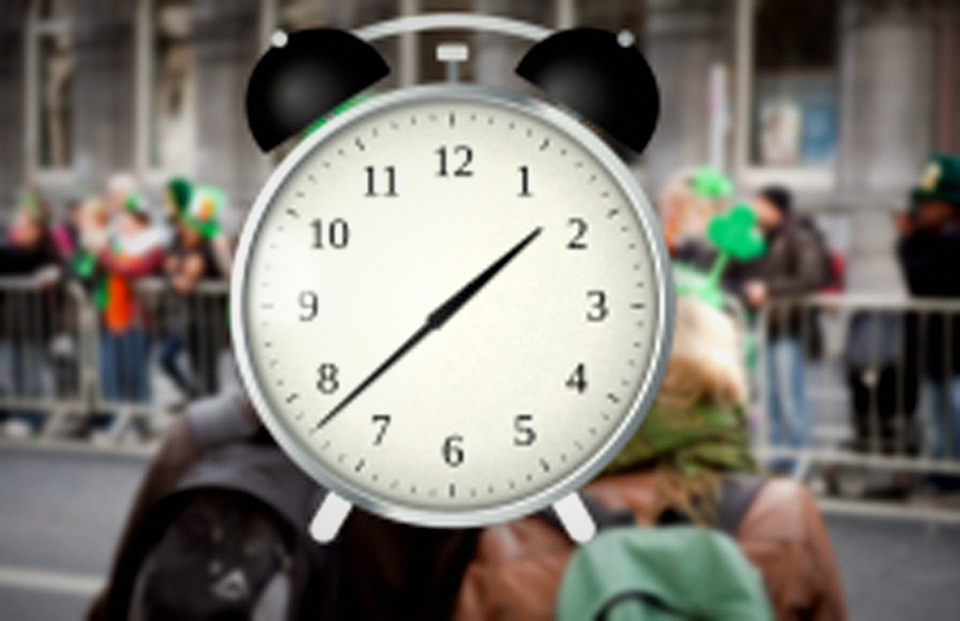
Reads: 1h38
